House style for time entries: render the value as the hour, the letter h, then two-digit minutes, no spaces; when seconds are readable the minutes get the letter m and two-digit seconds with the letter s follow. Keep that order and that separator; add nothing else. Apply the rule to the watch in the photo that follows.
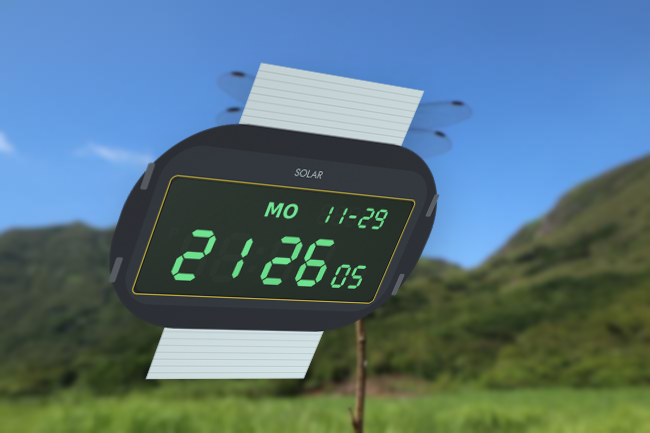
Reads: 21h26m05s
